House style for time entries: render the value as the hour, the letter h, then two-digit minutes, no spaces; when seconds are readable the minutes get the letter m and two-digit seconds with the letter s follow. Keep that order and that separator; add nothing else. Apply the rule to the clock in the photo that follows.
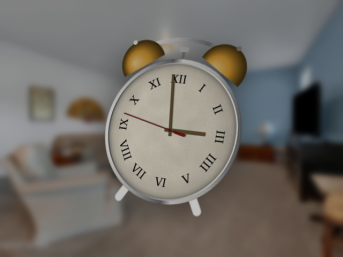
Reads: 2h58m47s
